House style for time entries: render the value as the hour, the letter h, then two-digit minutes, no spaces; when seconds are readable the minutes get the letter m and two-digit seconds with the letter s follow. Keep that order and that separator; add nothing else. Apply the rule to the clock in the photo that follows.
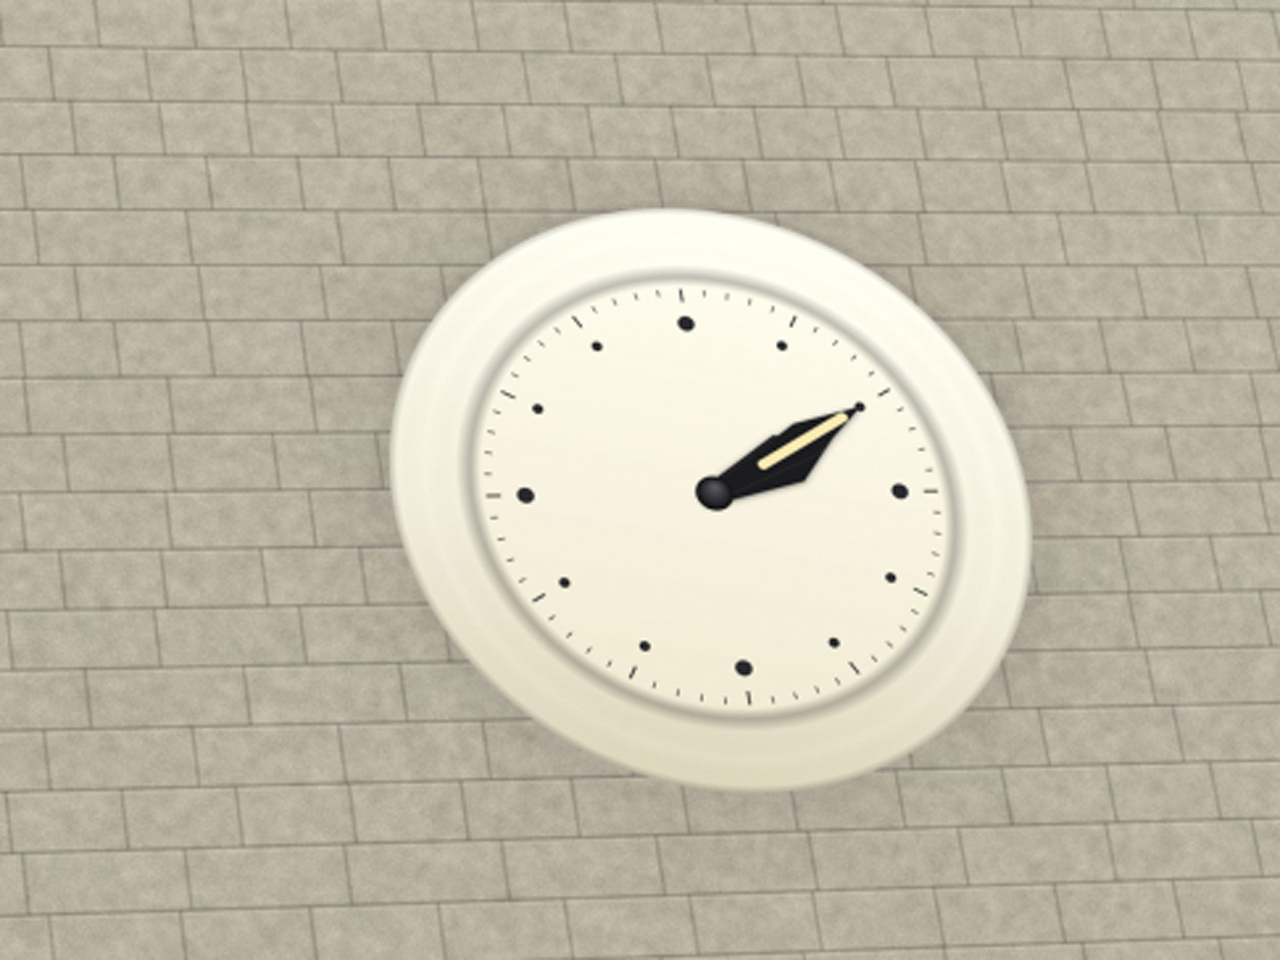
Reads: 2h10
